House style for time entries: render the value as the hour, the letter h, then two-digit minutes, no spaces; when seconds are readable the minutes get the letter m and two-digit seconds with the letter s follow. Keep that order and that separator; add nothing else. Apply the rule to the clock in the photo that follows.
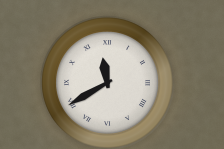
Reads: 11h40
